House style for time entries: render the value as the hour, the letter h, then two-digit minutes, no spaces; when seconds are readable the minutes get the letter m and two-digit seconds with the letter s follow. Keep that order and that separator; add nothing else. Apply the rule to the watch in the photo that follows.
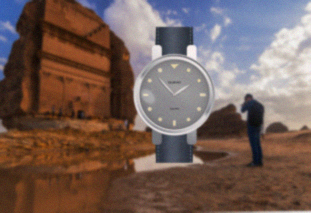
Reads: 1h53
